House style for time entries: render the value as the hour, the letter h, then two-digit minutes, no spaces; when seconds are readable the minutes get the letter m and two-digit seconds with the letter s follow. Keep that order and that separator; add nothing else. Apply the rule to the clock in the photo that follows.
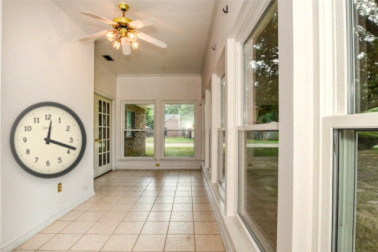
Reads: 12h18
